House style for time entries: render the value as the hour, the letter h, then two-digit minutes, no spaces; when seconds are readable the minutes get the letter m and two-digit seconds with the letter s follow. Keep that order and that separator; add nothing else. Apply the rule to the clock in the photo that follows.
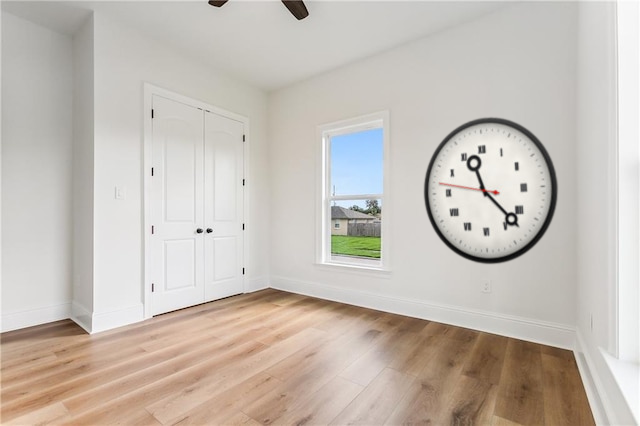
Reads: 11h22m47s
